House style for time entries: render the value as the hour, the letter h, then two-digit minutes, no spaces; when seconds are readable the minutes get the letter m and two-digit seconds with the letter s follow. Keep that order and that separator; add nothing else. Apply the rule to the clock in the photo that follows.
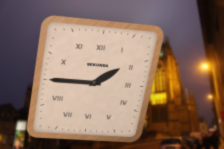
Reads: 1h45
